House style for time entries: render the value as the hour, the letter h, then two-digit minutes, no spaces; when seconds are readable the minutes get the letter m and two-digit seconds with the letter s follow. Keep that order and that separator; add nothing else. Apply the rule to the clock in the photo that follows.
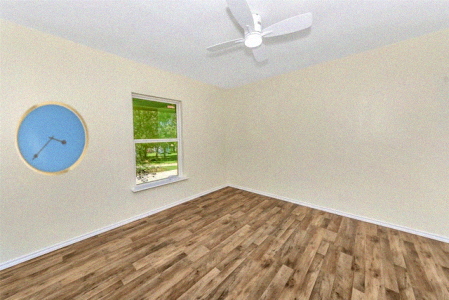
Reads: 3h37
